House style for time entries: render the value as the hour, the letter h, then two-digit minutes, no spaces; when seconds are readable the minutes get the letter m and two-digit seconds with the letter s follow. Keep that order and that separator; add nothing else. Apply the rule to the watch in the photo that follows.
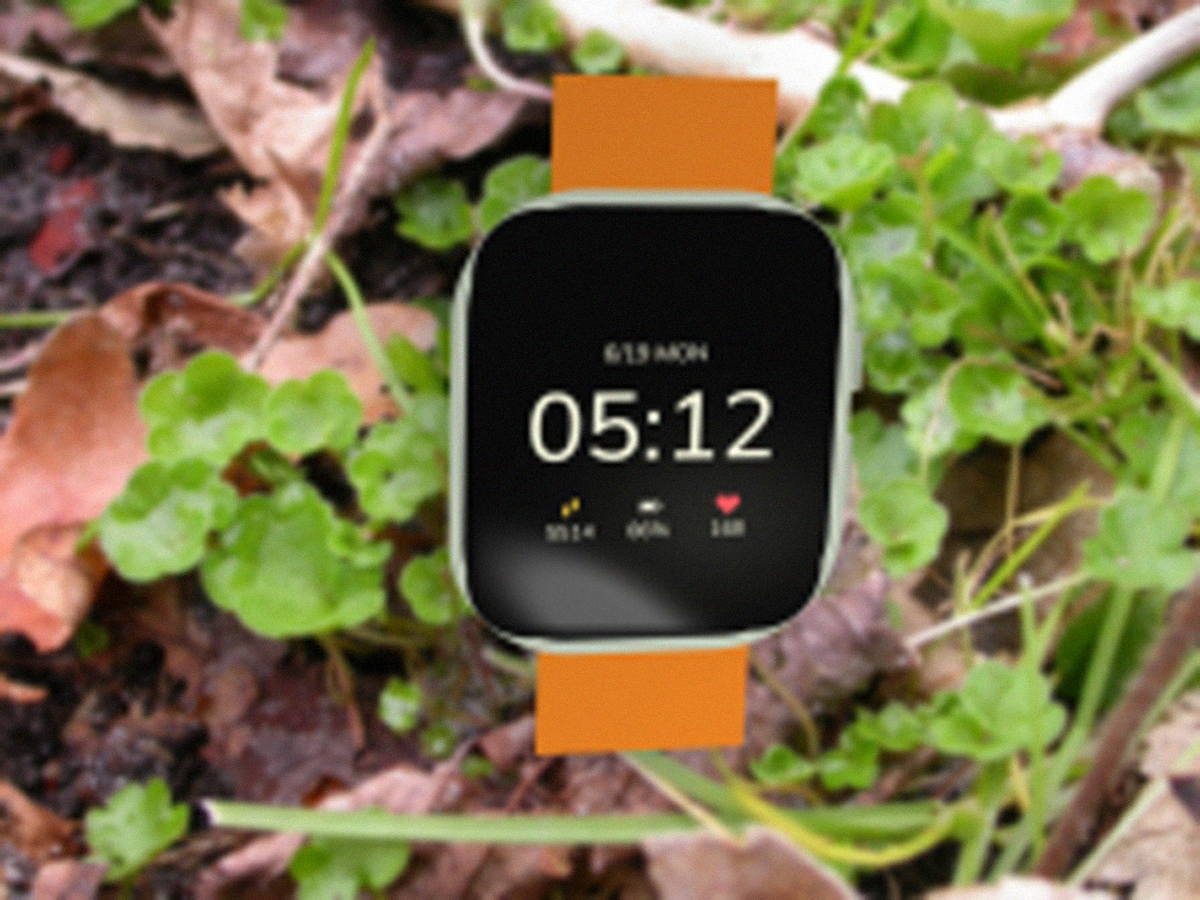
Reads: 5h12
